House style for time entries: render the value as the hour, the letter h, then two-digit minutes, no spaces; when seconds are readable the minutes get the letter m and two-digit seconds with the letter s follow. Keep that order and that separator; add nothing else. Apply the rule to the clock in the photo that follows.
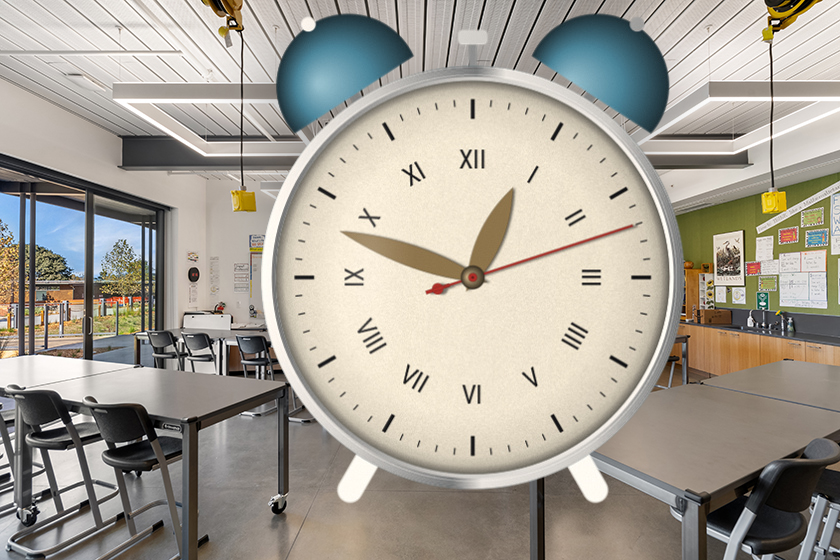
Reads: 12h48m12s
